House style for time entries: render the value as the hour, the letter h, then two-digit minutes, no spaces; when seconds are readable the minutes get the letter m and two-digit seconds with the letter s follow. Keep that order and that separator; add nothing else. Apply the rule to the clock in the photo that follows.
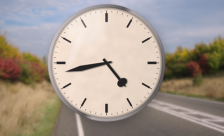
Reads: 4h43
